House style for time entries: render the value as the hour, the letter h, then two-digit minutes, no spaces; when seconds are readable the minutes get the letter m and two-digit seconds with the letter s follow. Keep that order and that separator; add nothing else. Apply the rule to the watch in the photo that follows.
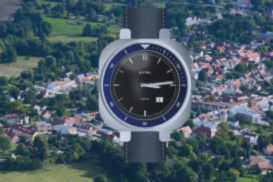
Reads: 3h14
